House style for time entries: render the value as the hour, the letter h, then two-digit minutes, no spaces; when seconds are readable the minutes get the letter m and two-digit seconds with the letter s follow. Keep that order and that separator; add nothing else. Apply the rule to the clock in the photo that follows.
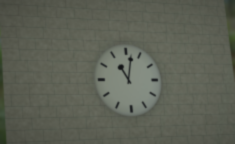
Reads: 11h02
